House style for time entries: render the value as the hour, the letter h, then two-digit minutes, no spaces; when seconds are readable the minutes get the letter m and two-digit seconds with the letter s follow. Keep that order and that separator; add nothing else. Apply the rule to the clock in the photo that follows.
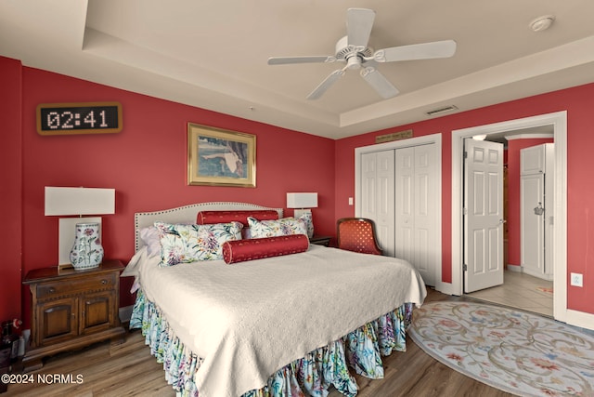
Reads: 2h41
